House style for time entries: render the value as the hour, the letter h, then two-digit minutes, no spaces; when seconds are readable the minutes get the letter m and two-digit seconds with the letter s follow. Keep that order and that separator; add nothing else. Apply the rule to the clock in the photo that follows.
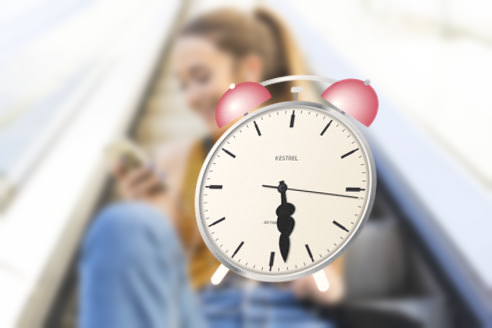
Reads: 5h28m16s
